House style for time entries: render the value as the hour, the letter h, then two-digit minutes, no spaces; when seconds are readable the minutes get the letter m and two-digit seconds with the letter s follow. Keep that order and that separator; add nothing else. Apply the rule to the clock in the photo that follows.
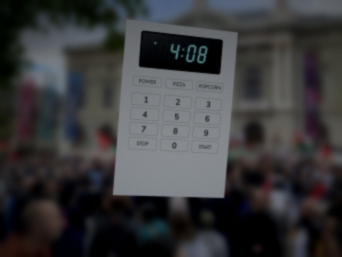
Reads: 4h08
